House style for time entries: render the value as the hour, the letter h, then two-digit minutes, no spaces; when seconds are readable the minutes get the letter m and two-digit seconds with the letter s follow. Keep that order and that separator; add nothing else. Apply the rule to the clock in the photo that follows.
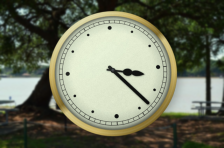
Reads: 3h23
